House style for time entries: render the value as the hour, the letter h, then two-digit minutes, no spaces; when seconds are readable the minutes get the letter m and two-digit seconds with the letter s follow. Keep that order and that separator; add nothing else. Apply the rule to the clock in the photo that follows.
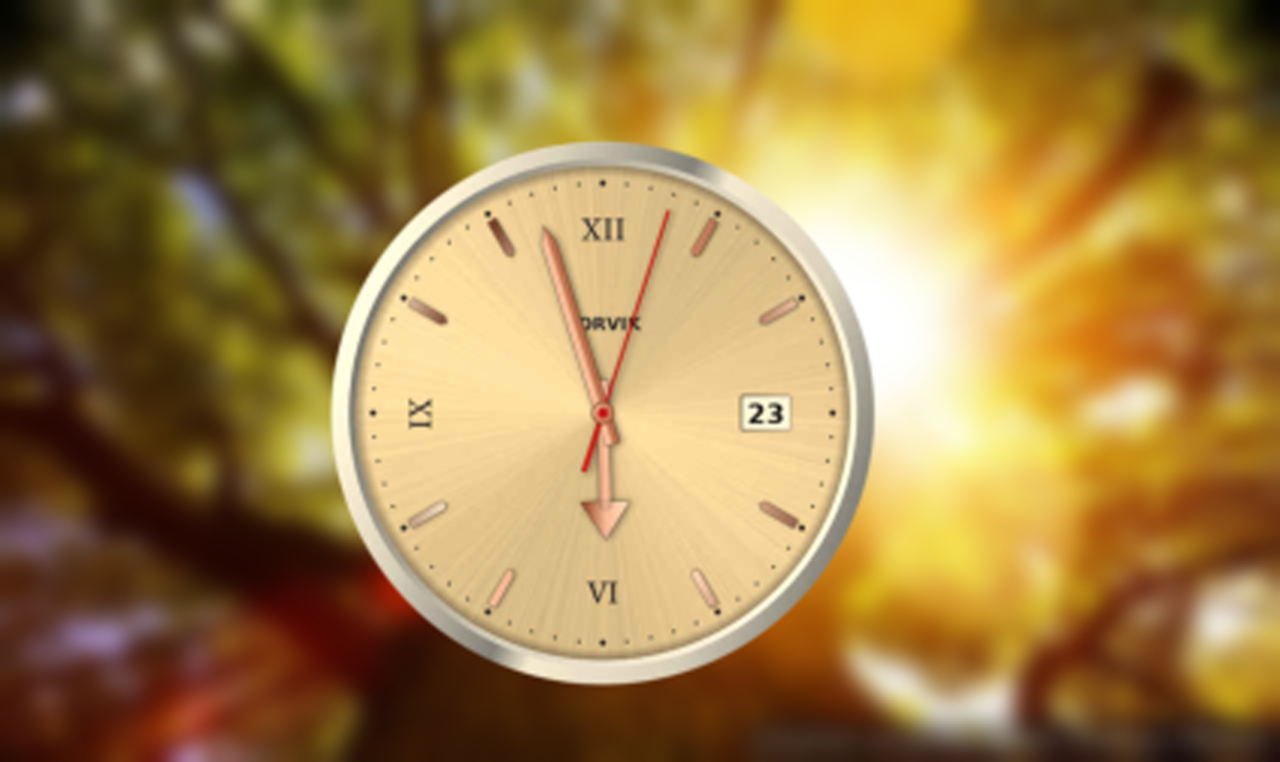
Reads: 5h57m03s
